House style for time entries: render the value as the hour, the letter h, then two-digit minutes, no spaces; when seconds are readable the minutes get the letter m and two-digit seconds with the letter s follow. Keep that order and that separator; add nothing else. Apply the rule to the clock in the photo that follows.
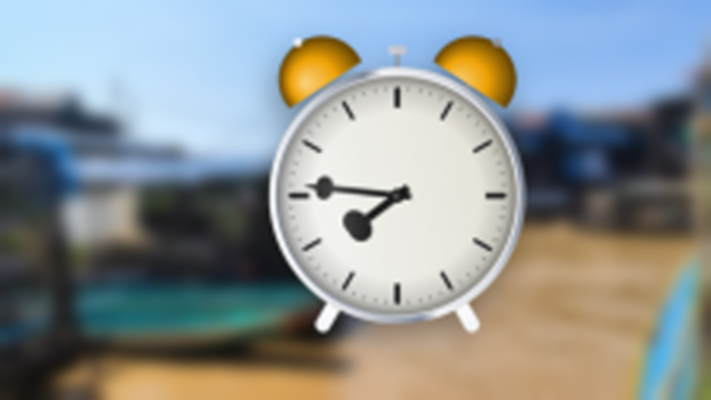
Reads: 7h46
